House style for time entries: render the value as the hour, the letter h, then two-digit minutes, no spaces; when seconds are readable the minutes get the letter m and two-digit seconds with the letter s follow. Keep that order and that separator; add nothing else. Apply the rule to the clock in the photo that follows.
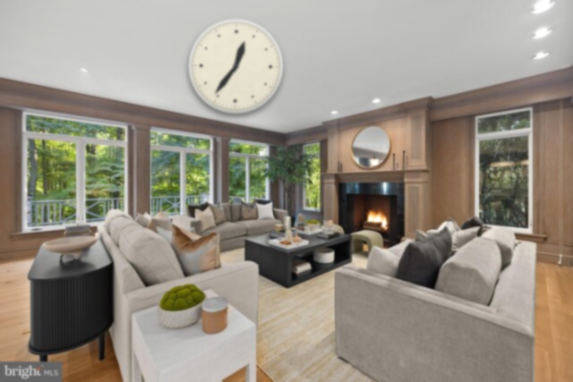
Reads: 12h36
